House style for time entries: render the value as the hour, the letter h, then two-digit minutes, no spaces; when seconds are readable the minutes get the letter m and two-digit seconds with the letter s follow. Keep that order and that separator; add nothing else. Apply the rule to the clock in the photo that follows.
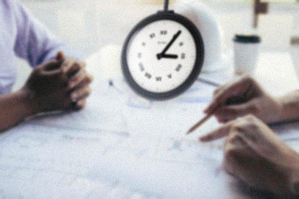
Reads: 3h06
